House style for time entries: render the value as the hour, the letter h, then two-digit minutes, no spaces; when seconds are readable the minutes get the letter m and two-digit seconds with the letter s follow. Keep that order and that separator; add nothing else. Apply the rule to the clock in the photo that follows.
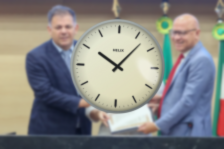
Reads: 10h07
